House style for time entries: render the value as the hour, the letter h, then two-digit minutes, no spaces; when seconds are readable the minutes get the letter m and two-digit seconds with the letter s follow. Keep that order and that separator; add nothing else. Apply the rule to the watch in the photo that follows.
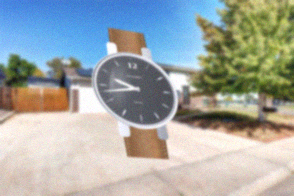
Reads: 9h43
